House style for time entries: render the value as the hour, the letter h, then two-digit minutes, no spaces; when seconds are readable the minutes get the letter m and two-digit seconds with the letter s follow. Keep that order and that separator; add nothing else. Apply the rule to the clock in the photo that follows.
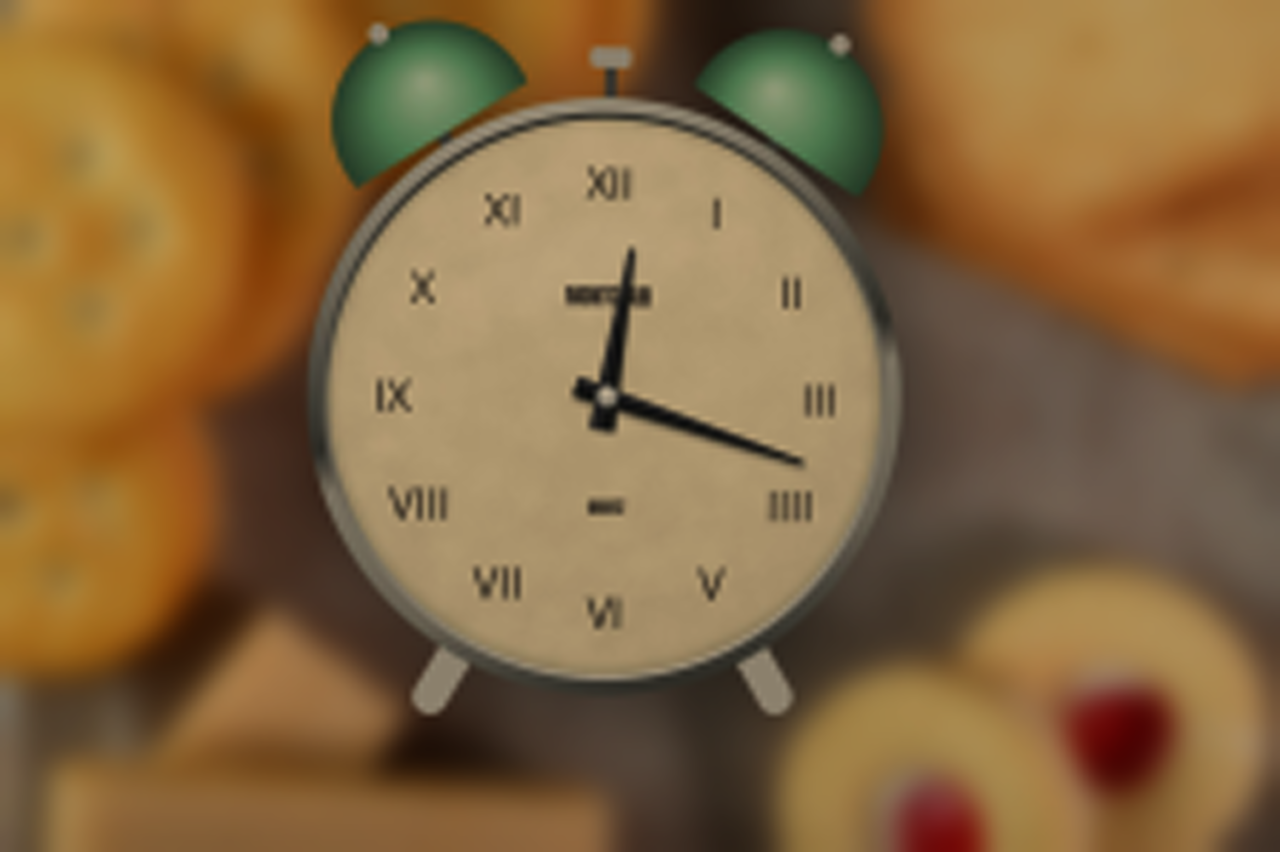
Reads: 12h18
